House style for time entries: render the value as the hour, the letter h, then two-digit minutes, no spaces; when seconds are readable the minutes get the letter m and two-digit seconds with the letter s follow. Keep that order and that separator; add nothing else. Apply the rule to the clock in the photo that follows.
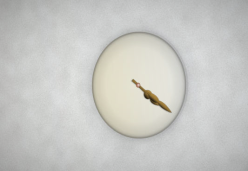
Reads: 4h21
